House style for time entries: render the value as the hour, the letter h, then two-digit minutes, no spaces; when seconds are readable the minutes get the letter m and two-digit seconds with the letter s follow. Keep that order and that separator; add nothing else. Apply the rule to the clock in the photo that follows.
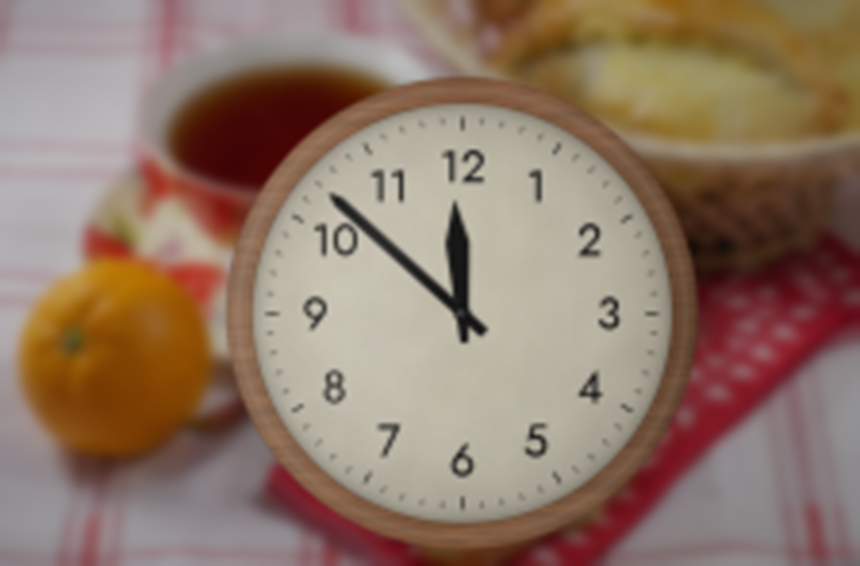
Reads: 11h52
